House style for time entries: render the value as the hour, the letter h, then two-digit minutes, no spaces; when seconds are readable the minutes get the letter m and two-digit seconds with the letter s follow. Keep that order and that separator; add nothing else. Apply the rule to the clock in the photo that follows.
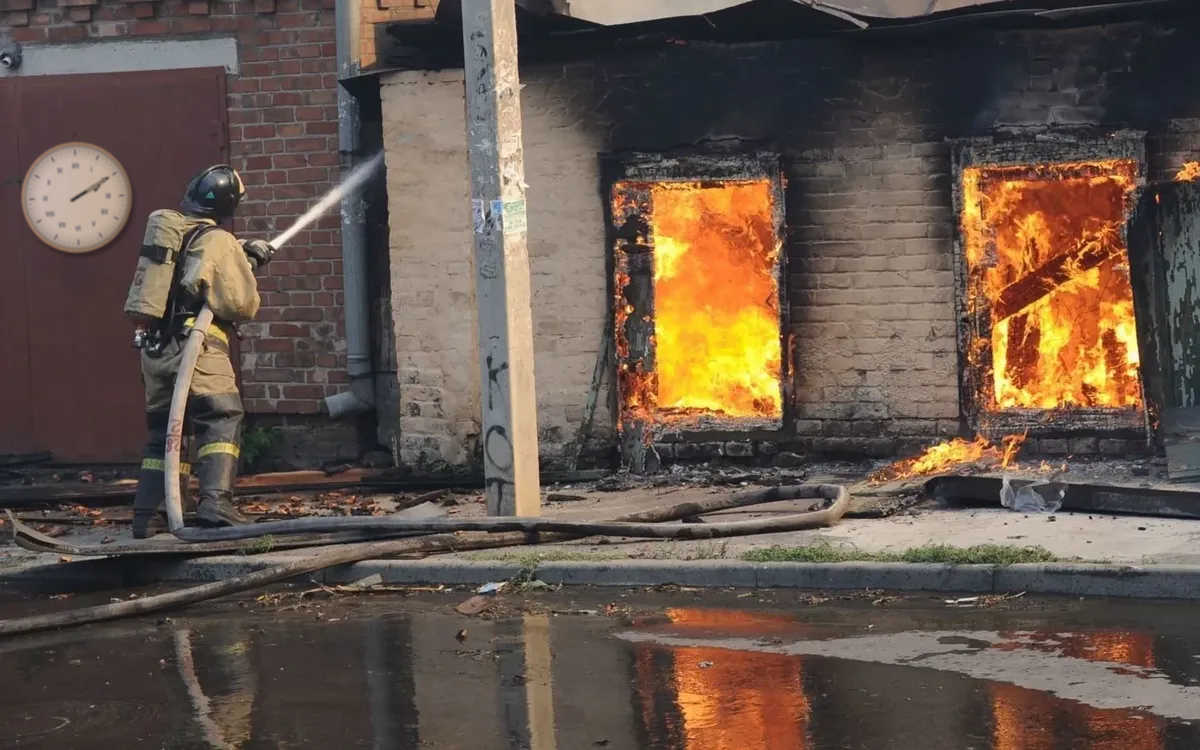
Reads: 2h10
